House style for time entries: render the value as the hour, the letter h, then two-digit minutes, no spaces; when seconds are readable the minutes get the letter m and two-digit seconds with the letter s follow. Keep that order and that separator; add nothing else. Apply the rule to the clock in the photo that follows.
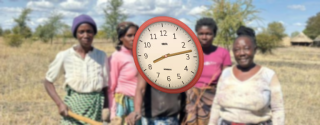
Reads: 8h13
